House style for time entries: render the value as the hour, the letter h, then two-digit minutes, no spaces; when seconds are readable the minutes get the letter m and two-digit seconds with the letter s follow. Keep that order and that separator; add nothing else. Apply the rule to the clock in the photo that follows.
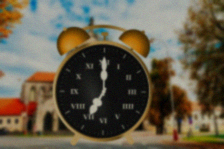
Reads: 7h00
